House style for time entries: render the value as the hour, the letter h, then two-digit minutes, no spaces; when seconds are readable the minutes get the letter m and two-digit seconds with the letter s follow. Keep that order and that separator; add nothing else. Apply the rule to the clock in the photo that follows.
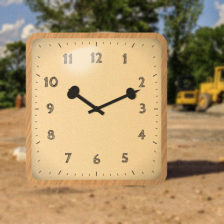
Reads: 10h11
